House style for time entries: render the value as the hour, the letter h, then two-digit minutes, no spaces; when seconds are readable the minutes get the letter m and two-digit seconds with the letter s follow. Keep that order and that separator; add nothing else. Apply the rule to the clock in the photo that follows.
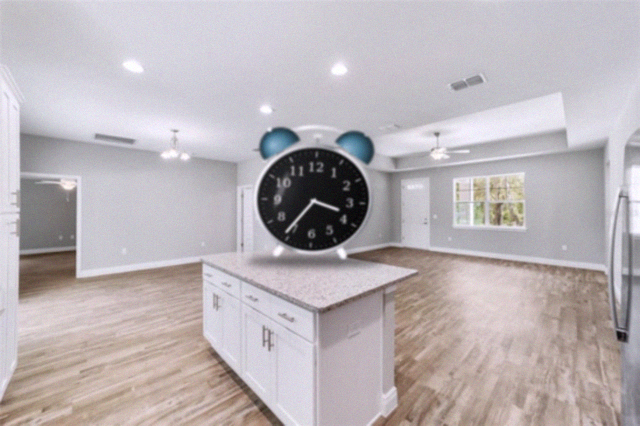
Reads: 3h36
